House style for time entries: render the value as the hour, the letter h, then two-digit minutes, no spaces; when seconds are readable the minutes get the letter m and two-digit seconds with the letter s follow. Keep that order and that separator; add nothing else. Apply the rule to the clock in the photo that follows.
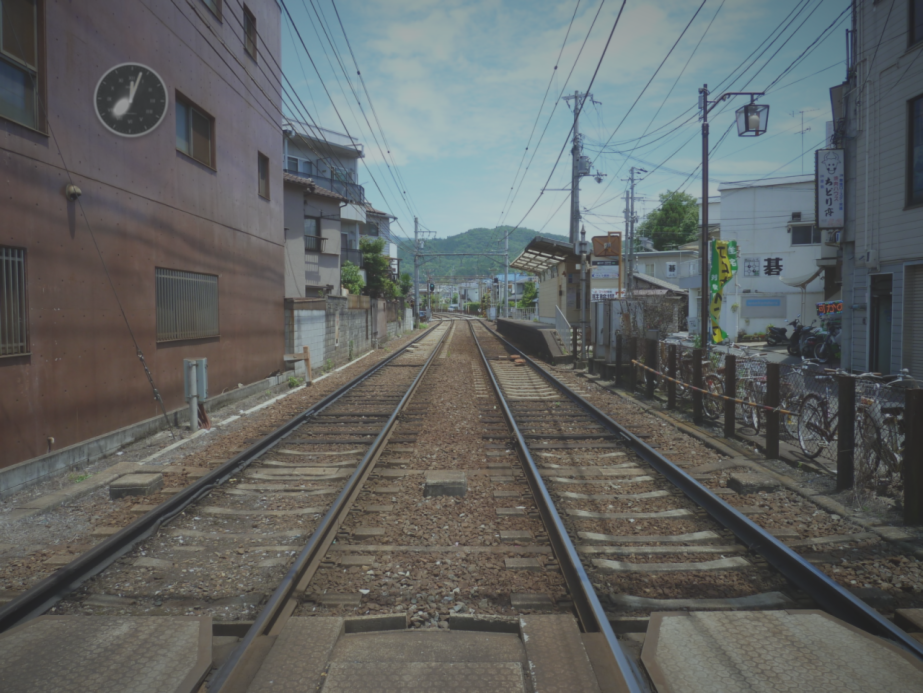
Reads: 12h03
